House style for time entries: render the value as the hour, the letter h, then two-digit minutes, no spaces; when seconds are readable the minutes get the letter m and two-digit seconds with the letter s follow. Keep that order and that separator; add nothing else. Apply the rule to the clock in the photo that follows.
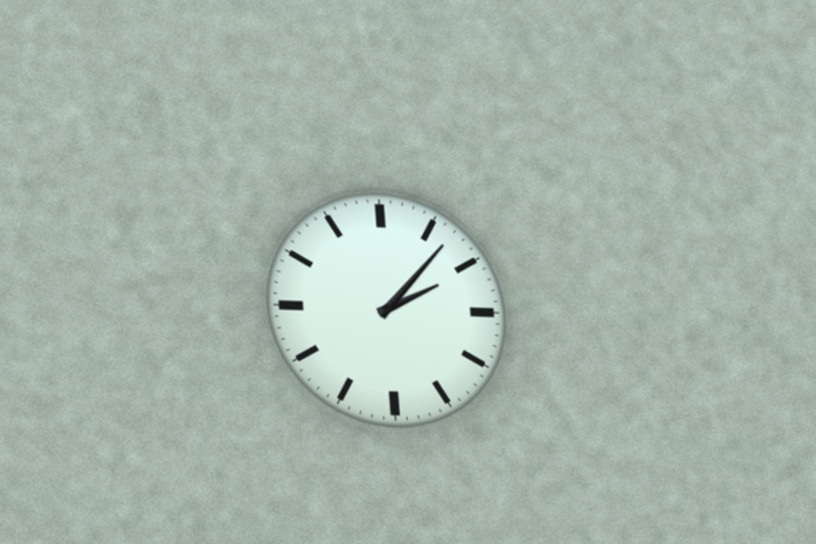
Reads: 2h07
